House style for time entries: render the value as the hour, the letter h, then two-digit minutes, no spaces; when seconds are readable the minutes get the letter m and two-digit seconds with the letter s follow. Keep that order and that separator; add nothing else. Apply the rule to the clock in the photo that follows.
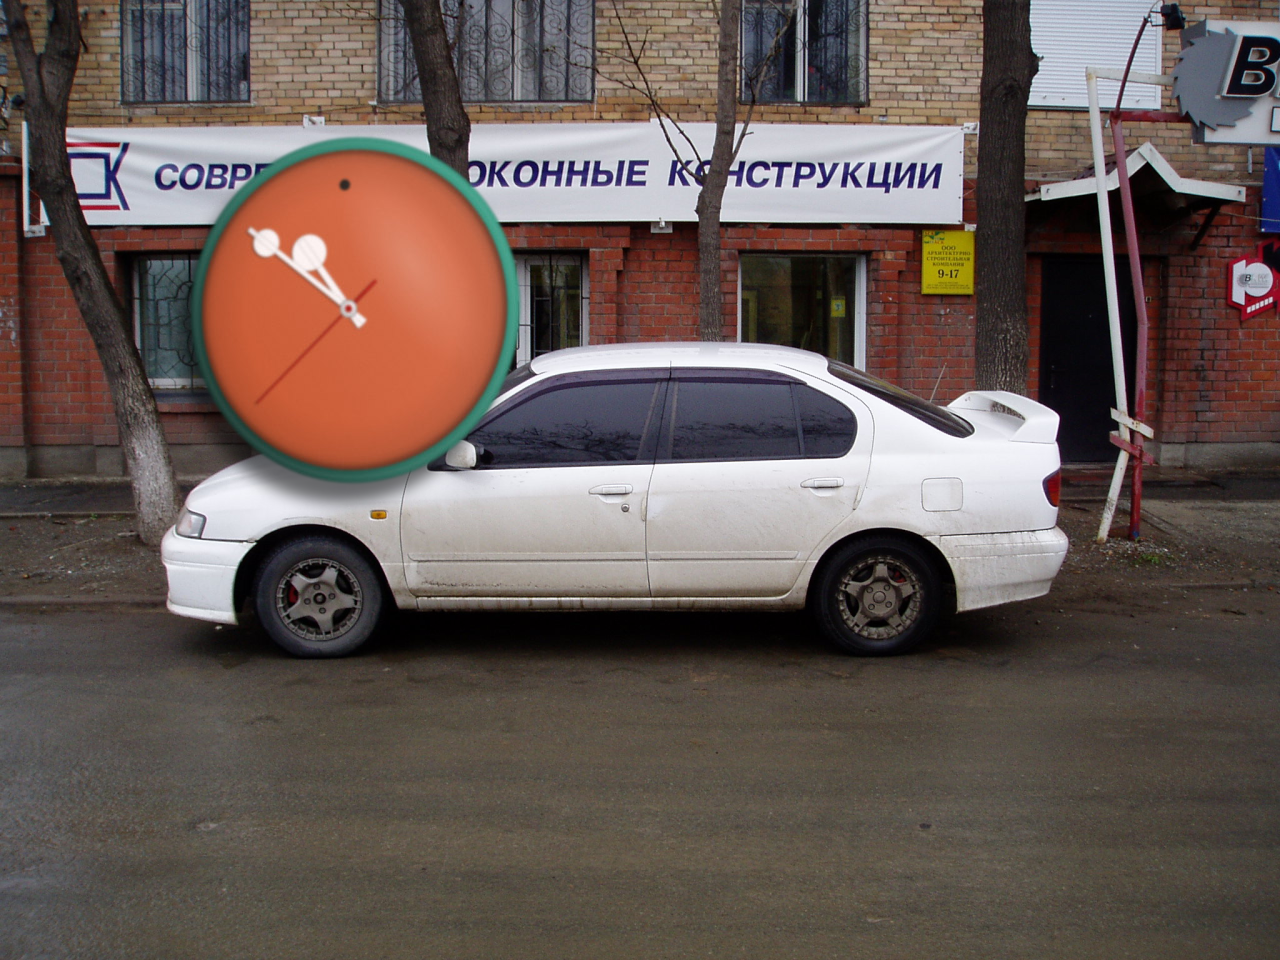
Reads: 10h51m38s
